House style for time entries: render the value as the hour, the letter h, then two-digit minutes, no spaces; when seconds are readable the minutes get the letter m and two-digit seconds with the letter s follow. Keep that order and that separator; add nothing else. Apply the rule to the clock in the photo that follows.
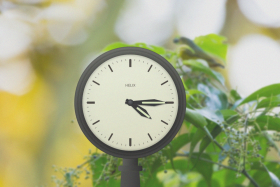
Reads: 4h15
